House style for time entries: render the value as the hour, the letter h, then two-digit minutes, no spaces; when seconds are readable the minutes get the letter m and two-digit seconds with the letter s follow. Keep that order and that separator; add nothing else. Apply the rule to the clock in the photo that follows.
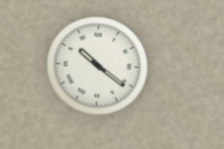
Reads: 10h21
